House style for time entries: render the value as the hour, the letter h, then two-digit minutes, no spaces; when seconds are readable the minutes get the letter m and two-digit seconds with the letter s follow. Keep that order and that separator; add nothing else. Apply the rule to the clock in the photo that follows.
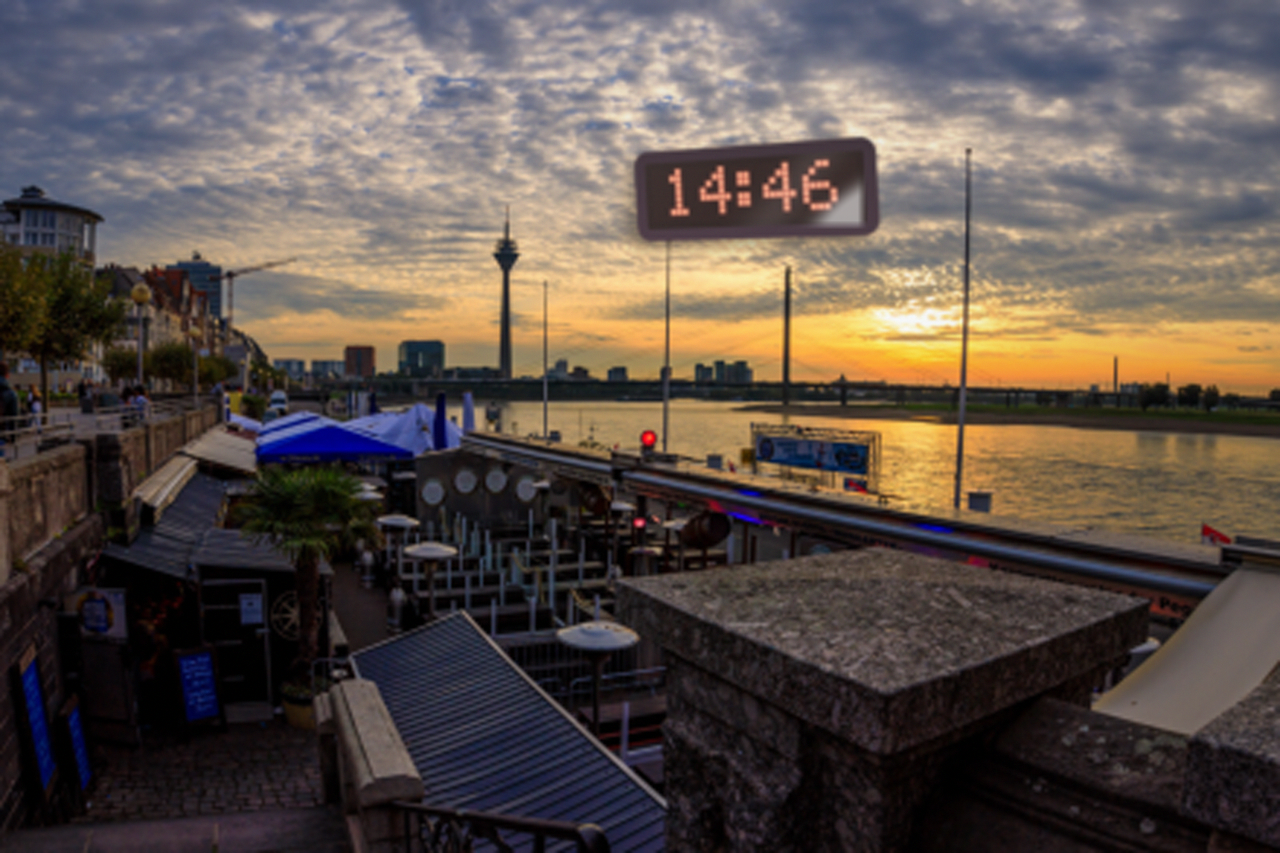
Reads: 14h46
